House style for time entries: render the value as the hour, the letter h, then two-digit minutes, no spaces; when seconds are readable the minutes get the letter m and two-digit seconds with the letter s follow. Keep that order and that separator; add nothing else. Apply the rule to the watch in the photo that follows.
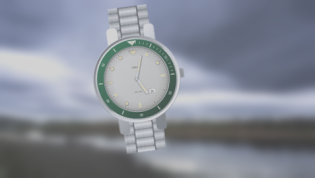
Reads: 5h03
